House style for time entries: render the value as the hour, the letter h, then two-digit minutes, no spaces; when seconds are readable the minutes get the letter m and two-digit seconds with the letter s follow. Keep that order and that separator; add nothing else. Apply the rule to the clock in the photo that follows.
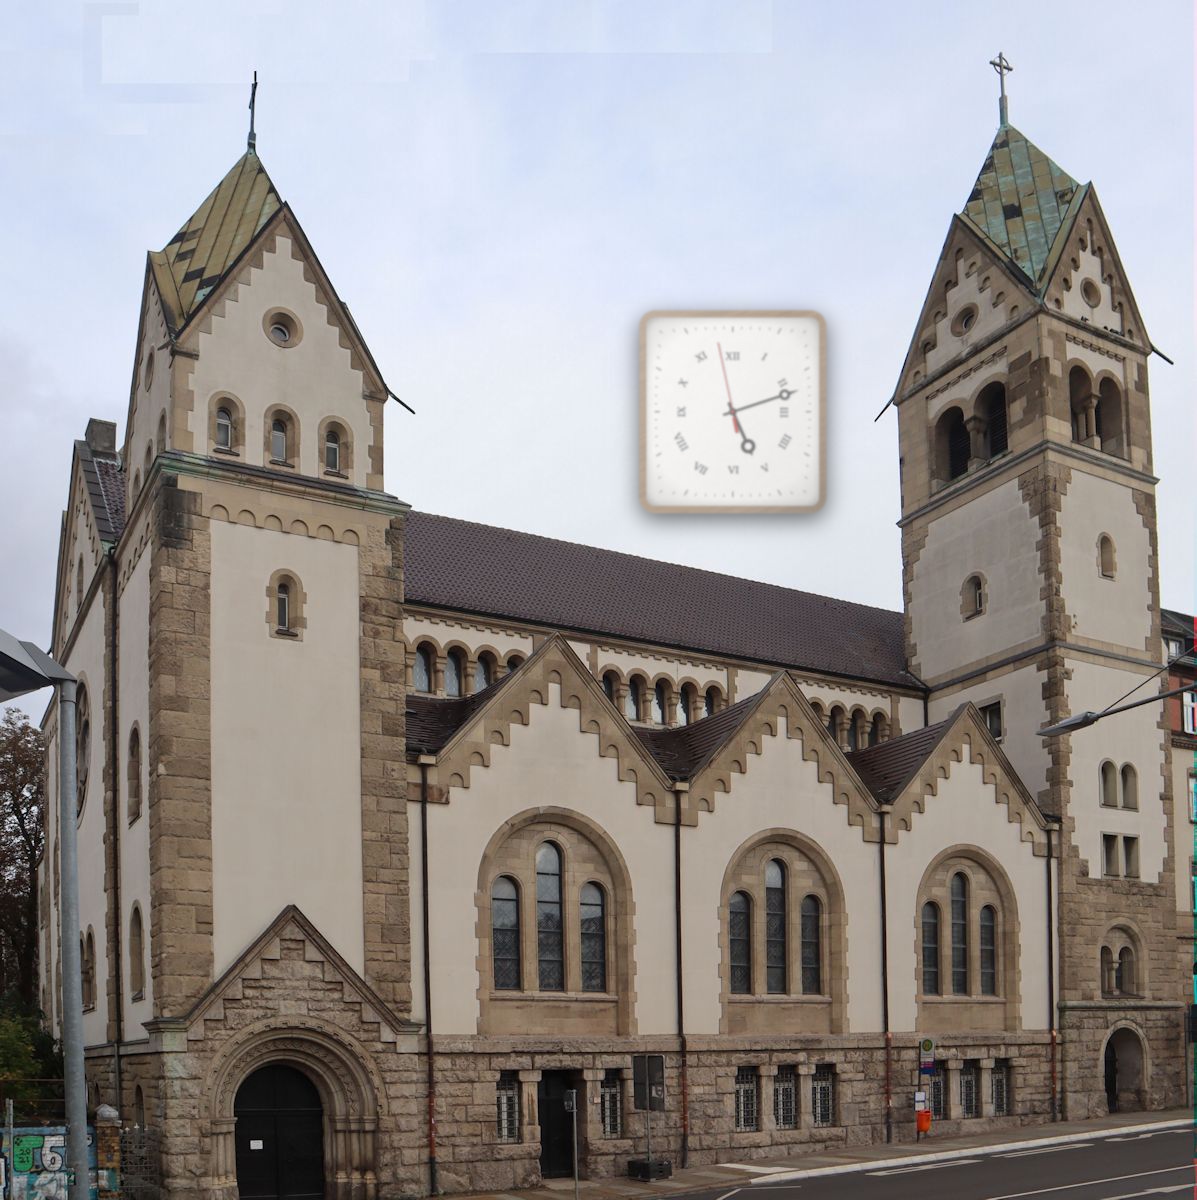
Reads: 5h11m58s
